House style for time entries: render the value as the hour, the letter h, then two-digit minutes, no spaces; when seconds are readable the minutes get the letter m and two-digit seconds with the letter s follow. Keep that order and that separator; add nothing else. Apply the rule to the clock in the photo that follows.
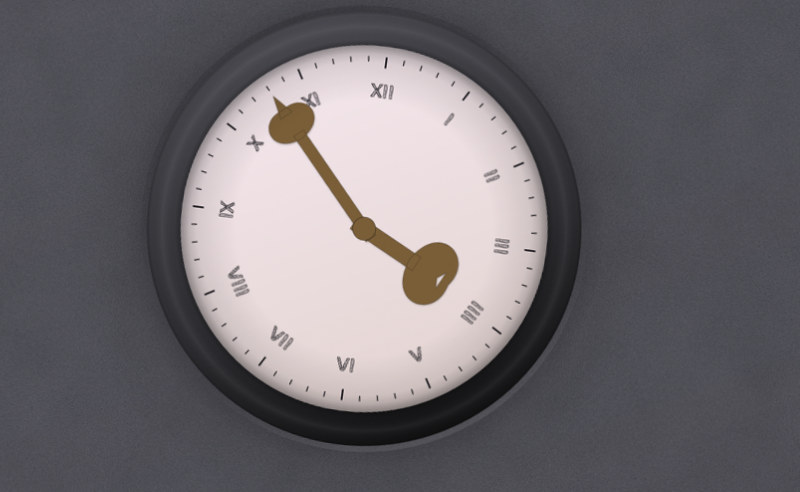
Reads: 3h53
